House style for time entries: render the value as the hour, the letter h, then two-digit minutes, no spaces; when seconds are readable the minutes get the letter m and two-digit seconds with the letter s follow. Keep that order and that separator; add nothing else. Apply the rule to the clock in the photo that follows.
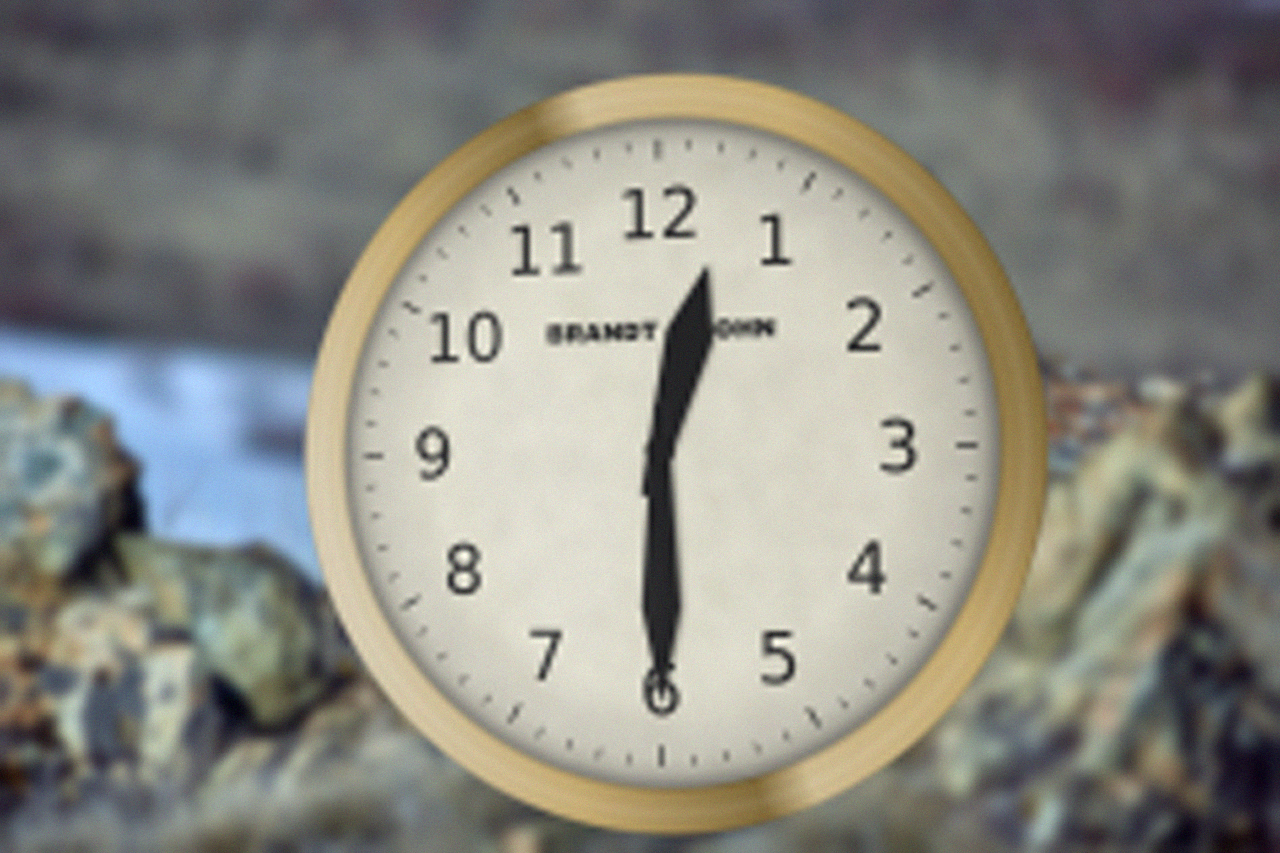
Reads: 12h30
